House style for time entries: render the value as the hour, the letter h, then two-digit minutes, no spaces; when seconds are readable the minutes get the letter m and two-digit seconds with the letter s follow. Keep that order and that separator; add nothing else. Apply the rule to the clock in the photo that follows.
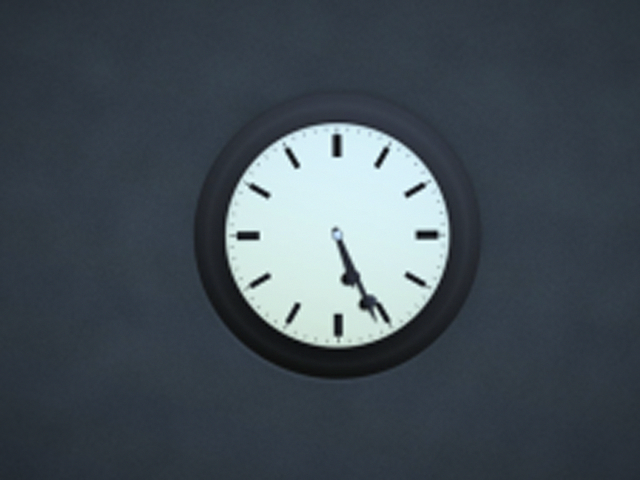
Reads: 5h26
